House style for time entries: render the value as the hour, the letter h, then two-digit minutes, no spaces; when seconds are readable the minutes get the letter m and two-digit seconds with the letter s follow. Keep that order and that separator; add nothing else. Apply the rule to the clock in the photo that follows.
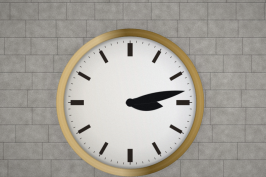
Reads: 3h13
